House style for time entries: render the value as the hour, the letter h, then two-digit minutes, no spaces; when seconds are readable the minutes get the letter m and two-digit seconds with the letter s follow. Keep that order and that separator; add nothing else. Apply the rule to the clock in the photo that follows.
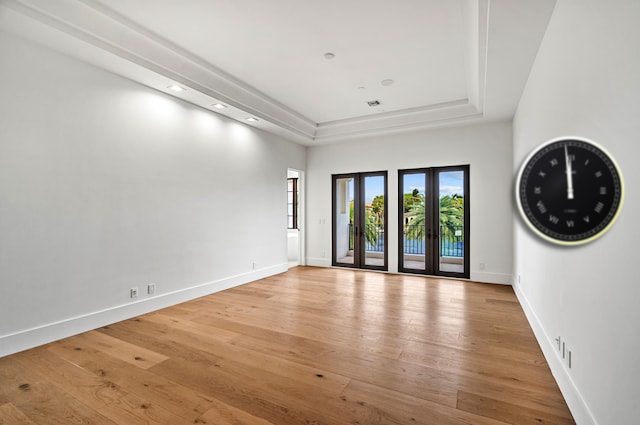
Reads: 11h59
